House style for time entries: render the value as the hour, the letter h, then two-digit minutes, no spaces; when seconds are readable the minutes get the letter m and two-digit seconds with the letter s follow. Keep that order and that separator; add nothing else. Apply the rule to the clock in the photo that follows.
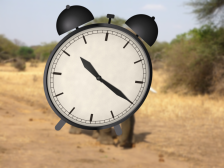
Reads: 10h20
